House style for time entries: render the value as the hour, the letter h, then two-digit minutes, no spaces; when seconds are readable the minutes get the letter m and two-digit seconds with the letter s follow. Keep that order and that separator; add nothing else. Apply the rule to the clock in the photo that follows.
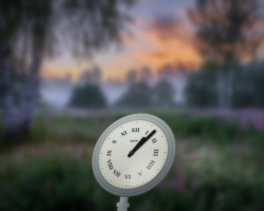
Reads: 1h07
